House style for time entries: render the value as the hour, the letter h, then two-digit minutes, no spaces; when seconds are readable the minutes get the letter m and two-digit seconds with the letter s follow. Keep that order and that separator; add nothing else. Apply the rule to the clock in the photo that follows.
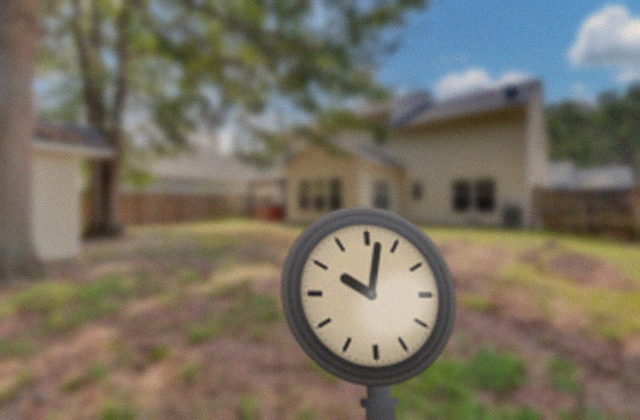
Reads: 10h02
